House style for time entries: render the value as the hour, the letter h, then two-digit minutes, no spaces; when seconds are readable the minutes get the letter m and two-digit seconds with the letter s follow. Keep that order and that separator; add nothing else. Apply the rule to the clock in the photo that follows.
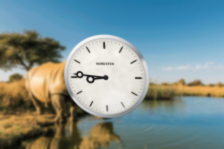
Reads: 8h46
